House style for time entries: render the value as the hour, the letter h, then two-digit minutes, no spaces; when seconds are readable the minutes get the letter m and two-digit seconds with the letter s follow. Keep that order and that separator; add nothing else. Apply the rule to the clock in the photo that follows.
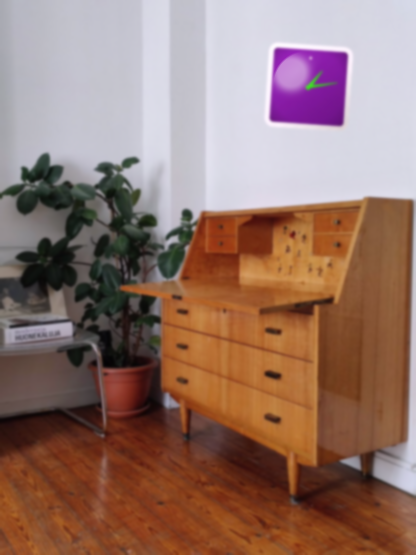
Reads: 1h13
